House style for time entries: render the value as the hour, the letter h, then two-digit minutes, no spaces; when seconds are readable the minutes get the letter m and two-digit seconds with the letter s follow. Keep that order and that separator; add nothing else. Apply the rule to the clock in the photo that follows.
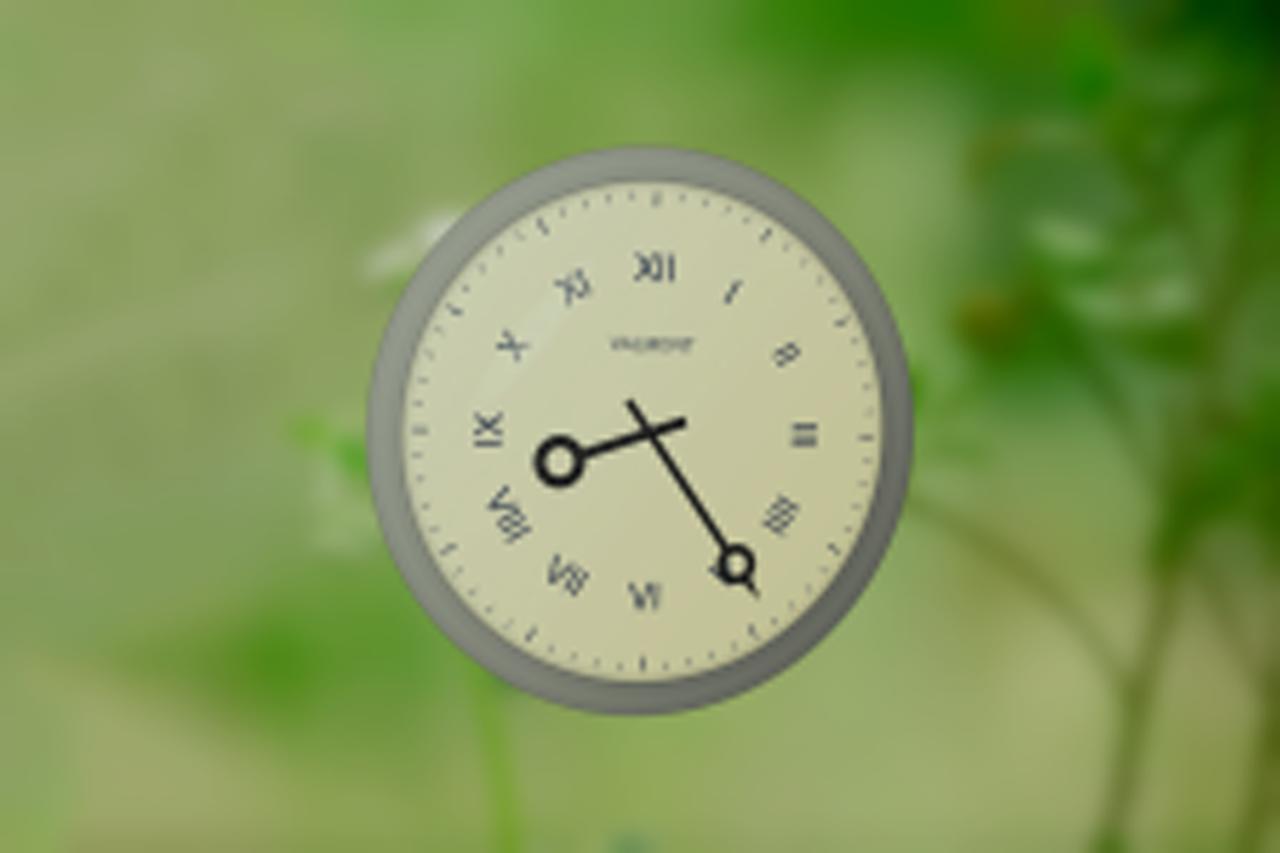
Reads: 8h24
